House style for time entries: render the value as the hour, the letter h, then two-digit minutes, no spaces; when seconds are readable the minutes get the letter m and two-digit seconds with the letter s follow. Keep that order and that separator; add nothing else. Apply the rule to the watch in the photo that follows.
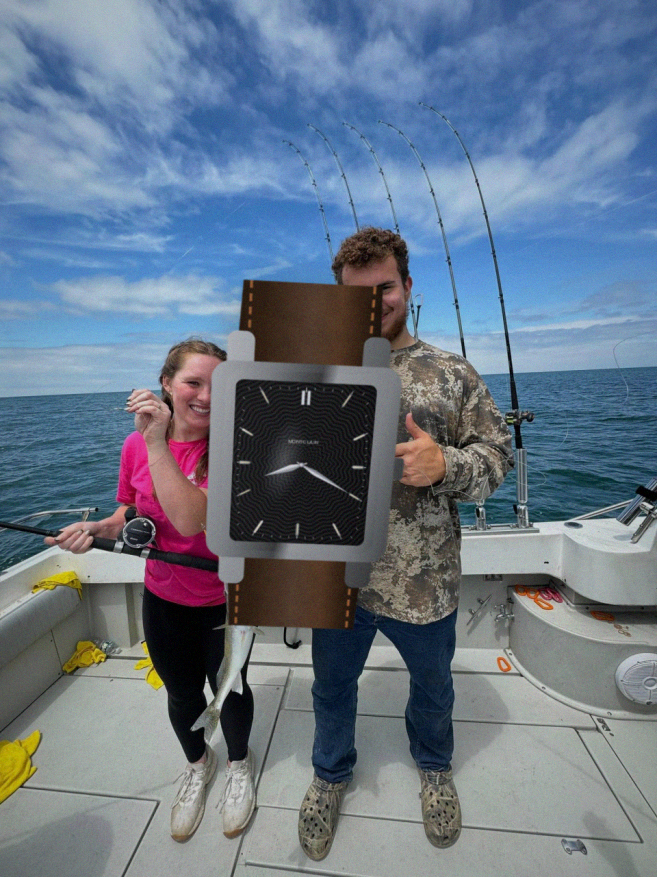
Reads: 8h20
